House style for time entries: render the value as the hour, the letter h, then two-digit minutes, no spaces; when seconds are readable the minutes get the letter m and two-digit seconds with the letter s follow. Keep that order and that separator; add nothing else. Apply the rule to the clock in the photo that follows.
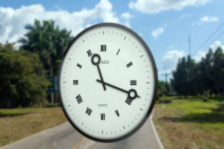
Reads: 11h18
